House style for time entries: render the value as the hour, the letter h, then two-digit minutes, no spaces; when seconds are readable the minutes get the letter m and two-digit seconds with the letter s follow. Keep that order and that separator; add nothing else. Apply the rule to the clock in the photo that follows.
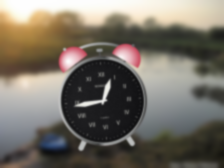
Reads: 12h44
